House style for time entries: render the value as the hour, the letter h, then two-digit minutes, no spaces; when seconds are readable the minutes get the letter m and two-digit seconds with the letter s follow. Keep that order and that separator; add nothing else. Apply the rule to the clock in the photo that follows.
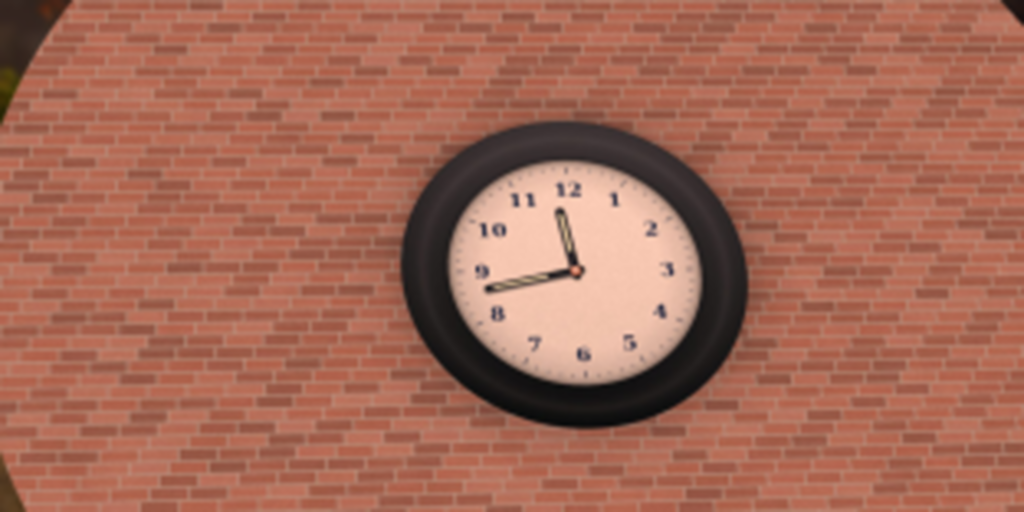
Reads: 11h43
